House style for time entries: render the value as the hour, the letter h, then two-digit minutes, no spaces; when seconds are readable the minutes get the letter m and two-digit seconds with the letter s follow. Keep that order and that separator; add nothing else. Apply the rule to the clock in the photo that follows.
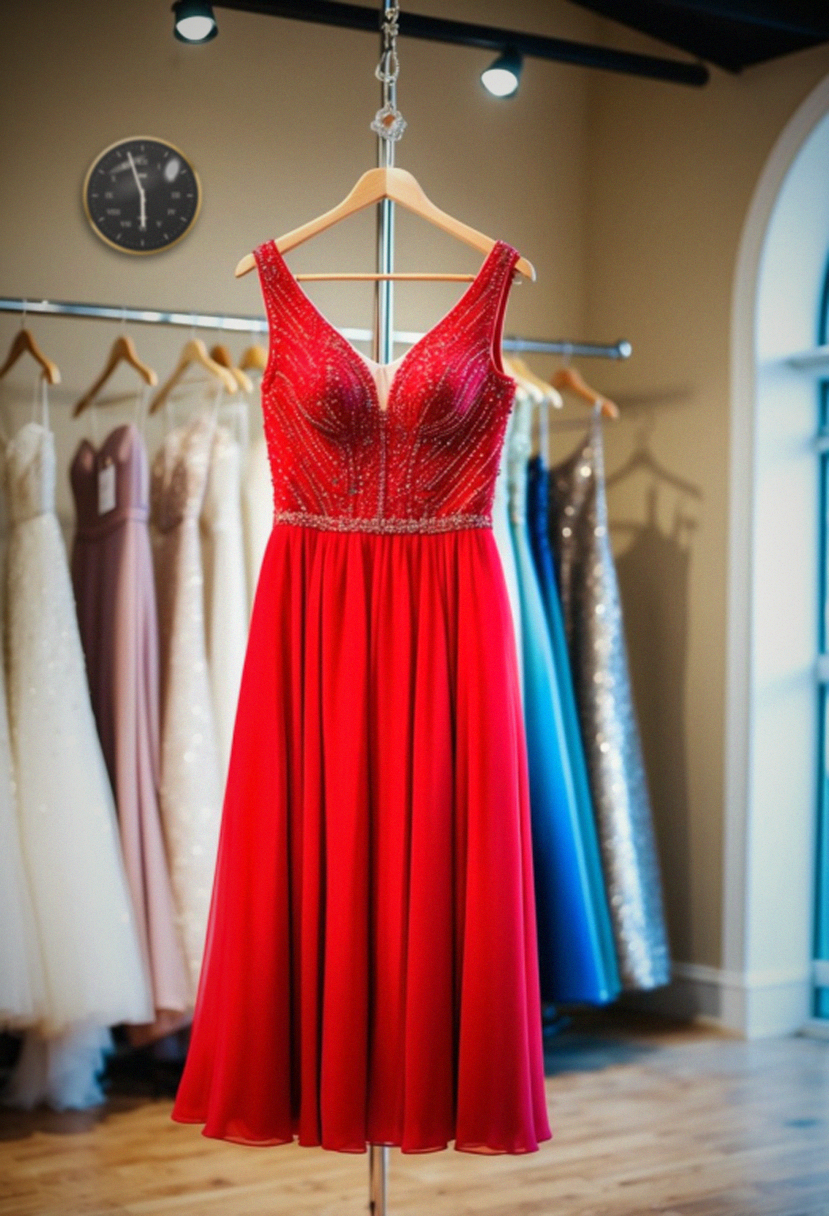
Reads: 5h57
